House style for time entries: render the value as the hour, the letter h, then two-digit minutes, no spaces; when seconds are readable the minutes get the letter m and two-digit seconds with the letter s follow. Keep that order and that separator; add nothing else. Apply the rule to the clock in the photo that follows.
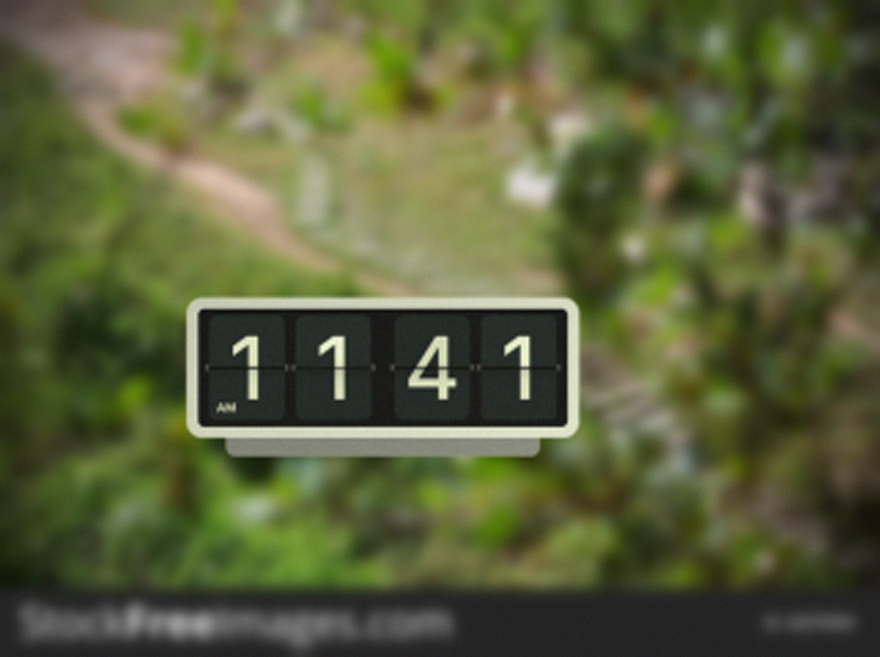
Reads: 11h41
